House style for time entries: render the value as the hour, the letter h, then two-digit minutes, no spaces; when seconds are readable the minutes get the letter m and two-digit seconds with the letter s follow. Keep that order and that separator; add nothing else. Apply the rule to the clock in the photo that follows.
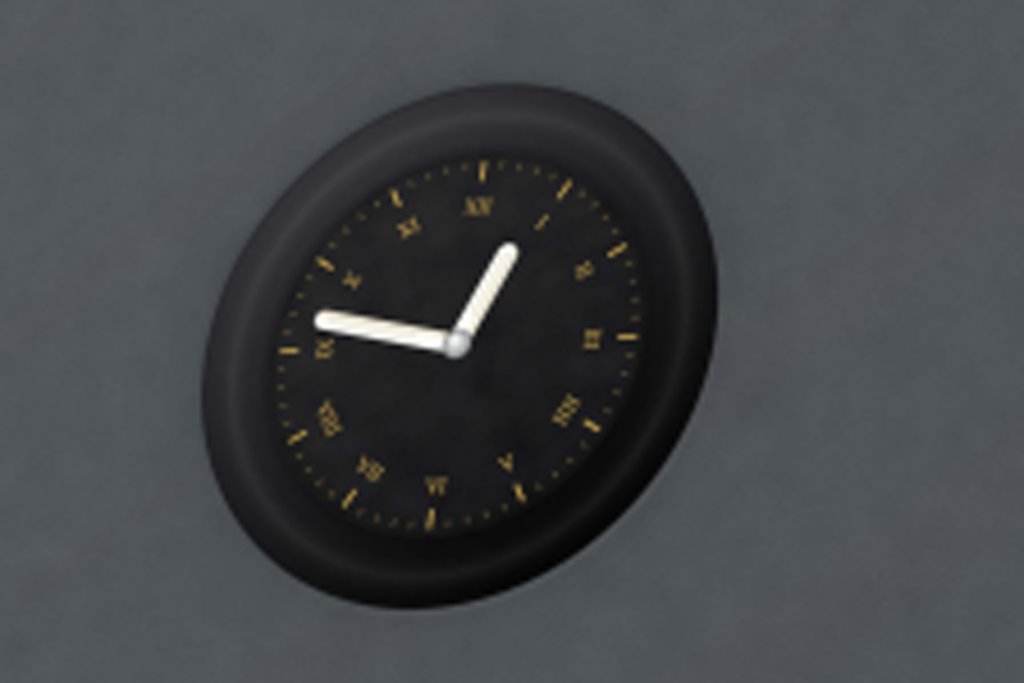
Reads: 12h47
